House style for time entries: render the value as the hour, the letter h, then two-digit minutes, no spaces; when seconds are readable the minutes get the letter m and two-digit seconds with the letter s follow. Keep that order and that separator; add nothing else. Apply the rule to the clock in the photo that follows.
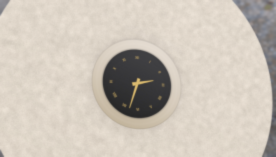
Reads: 2h33
